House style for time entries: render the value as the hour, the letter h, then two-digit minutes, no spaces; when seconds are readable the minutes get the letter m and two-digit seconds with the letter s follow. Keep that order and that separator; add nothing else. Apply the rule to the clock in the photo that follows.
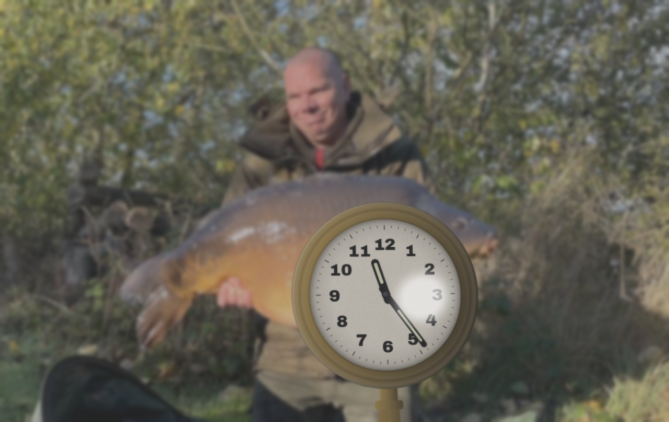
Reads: 11h24
